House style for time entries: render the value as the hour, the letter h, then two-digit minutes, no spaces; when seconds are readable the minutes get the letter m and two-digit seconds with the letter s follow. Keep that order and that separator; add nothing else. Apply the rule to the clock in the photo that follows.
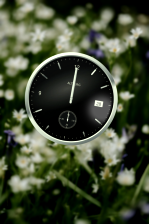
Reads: 12h00
